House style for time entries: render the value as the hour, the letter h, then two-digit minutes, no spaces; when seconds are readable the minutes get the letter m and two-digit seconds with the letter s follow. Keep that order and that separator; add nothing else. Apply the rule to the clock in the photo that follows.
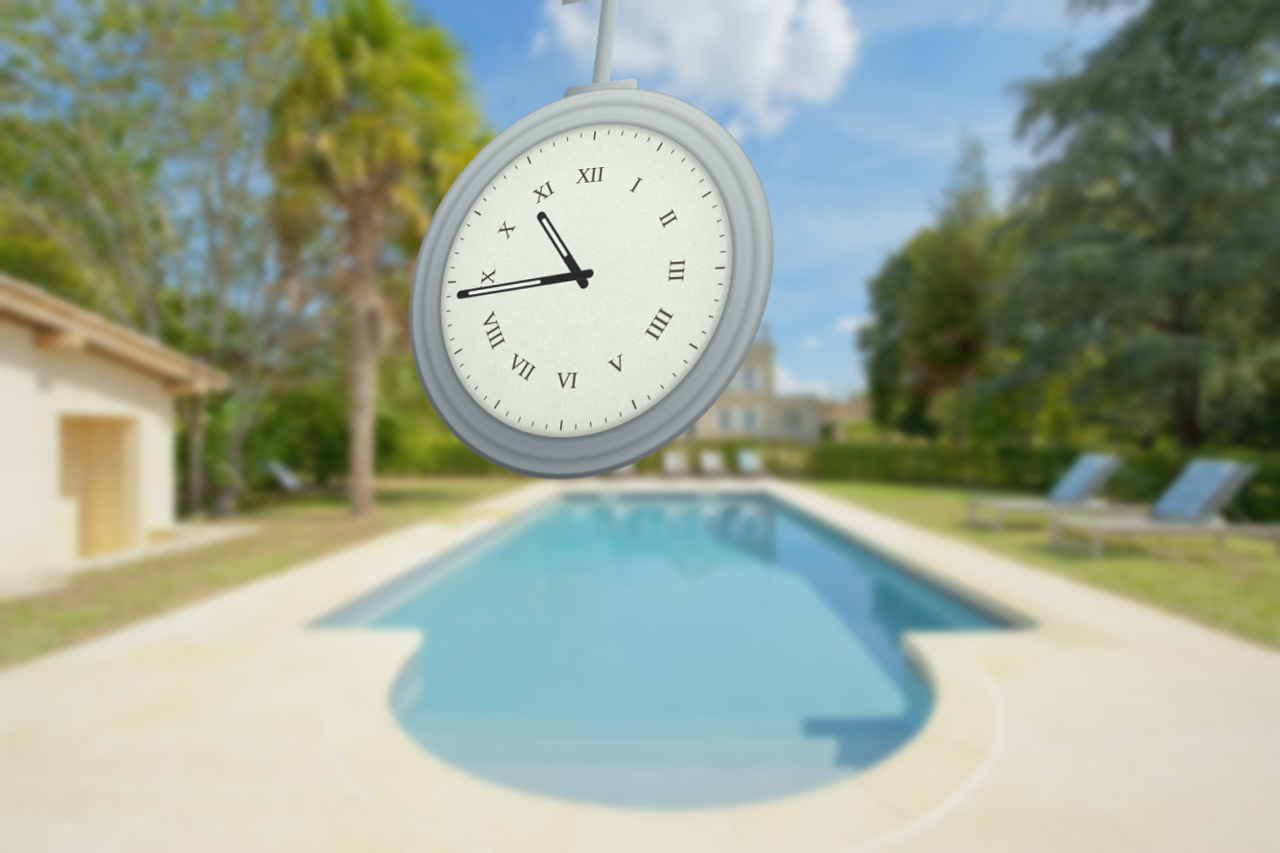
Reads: 10h44
